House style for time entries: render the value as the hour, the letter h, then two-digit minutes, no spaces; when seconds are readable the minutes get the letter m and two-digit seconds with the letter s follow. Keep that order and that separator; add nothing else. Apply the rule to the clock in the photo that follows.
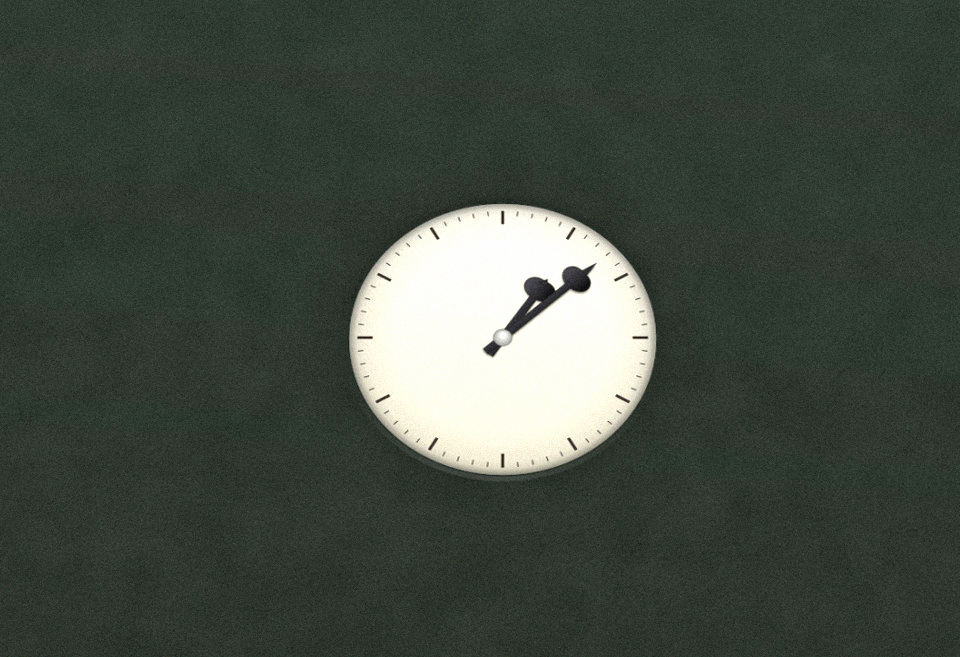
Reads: 1h08
